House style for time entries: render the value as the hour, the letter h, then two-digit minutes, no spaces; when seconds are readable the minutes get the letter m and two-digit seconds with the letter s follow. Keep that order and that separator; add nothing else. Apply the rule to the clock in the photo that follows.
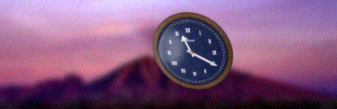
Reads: 11h20
